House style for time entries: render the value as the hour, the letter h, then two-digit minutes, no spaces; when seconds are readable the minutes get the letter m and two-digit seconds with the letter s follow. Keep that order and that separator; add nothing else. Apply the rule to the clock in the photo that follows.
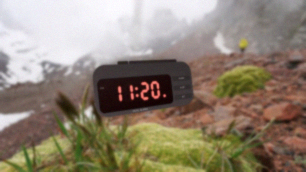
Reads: 11h20
